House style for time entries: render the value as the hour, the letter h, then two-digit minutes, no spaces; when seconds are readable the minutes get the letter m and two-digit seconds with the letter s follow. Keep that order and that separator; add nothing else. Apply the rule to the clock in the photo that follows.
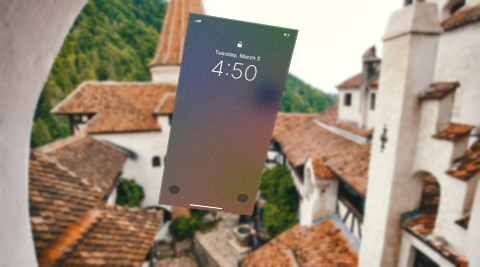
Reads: 4h50
